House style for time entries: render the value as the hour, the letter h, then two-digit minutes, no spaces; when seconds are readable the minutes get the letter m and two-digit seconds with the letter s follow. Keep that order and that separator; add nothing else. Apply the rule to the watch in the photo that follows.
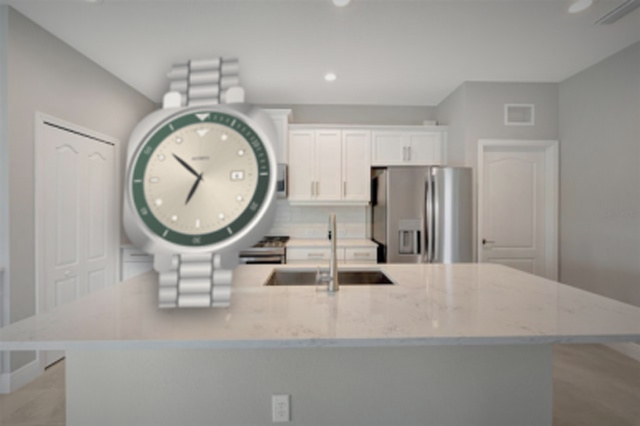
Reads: 6h52
